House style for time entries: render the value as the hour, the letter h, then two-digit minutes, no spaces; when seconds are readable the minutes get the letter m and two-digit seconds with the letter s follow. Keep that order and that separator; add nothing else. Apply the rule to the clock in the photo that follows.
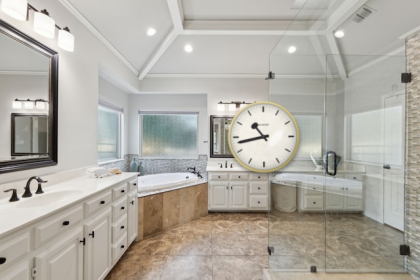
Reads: 10h43
